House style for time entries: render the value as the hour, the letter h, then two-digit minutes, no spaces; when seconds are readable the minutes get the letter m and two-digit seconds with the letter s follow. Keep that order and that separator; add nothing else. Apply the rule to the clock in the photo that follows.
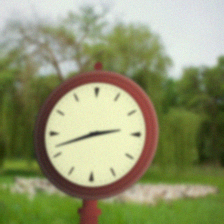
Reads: 2h42
